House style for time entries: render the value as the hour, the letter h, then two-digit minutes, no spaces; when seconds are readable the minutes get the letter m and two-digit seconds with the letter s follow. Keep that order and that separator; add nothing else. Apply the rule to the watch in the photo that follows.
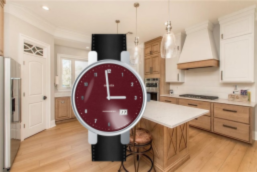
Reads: 2h59
